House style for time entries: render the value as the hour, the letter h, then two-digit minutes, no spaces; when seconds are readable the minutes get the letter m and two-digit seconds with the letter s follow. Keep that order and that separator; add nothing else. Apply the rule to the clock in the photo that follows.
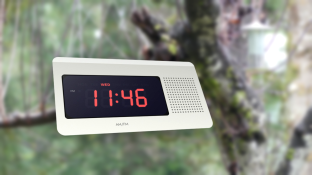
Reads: 11h46
